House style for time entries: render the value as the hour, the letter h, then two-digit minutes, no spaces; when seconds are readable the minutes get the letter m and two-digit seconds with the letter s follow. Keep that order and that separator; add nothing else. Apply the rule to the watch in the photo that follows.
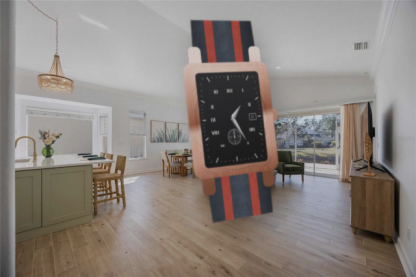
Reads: 1h25
